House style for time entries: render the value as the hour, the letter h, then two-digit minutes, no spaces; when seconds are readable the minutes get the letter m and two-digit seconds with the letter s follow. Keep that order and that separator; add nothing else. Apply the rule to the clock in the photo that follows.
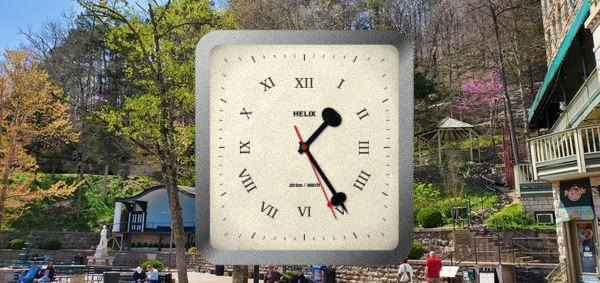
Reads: 1h24m26s
